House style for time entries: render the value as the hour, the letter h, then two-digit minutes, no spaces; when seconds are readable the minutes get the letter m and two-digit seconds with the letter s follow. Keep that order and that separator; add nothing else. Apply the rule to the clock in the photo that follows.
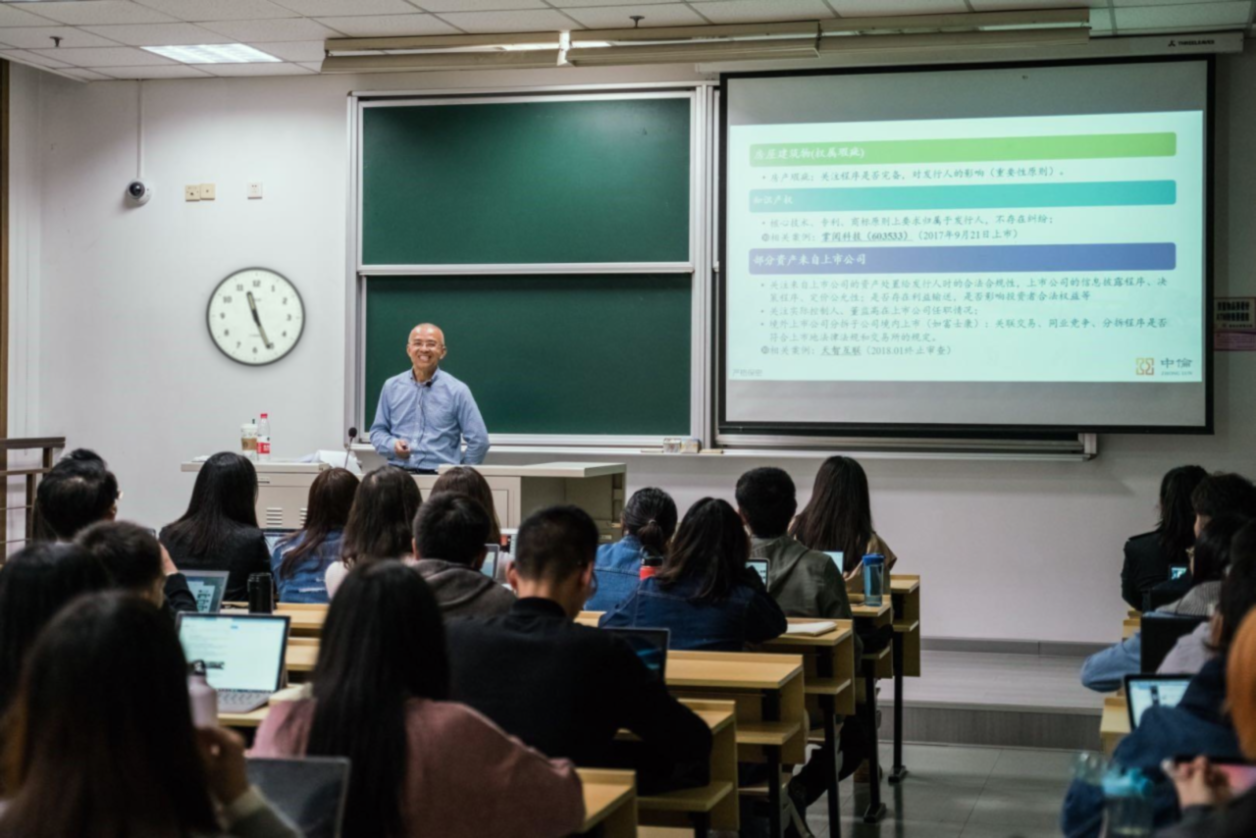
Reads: 11h26
